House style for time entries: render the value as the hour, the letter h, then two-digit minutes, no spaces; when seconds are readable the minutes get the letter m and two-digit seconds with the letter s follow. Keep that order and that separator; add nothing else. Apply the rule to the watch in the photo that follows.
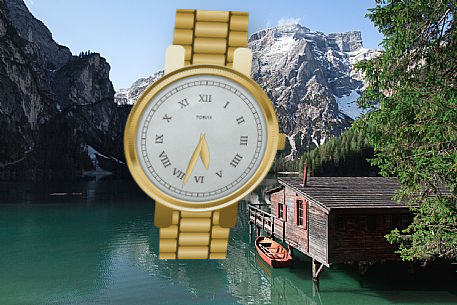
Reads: 5h33
